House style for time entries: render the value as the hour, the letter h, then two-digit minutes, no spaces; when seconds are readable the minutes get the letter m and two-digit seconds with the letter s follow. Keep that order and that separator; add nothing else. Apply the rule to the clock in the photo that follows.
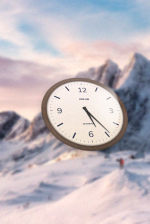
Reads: 5h24
